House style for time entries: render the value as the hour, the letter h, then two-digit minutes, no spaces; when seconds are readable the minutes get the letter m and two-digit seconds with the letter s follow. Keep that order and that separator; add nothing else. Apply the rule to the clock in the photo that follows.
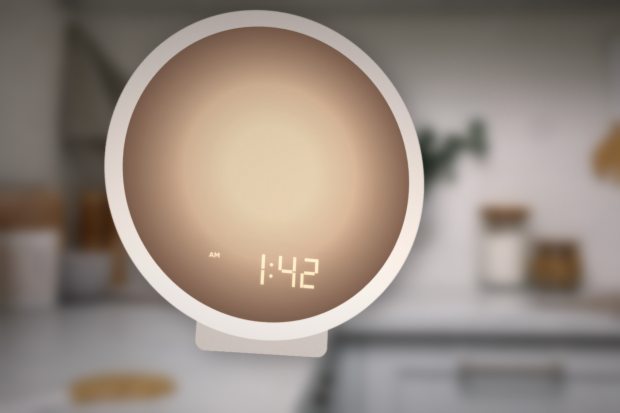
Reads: 1h42
